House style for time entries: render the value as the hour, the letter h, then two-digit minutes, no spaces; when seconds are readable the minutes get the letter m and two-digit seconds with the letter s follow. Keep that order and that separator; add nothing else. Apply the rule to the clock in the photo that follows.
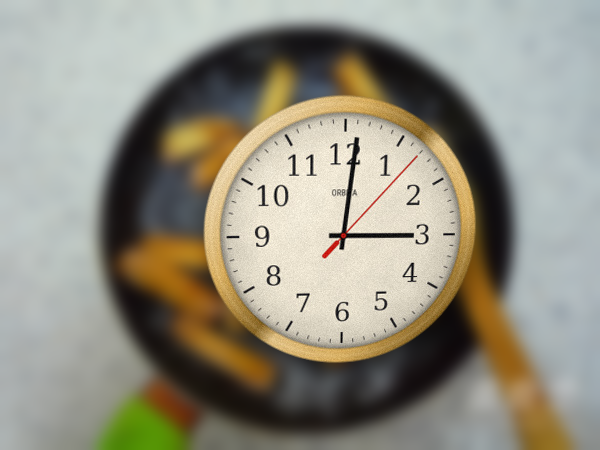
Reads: 3h01m07s
